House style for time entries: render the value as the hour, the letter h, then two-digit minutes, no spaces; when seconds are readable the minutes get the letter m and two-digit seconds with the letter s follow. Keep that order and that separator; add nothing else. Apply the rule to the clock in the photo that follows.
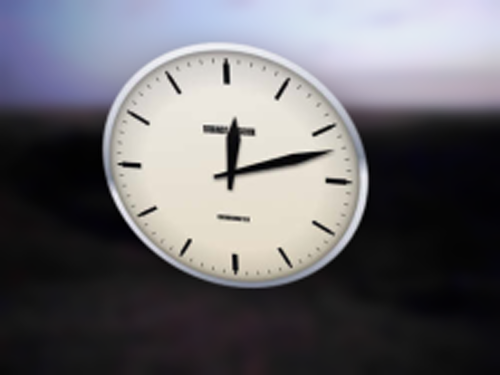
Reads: 12h12
